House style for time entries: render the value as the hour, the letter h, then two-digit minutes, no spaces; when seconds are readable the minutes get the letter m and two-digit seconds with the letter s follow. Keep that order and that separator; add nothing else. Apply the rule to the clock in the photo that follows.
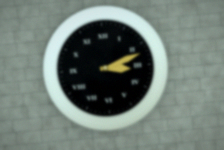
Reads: 3h12
